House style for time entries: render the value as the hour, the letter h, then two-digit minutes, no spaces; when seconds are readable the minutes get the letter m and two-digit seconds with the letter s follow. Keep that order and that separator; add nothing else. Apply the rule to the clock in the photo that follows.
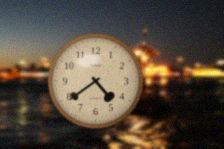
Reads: 4h39
